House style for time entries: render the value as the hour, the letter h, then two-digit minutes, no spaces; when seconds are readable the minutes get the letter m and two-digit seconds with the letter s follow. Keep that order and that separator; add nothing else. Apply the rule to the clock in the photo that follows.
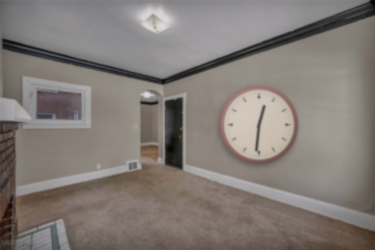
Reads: 12h31
